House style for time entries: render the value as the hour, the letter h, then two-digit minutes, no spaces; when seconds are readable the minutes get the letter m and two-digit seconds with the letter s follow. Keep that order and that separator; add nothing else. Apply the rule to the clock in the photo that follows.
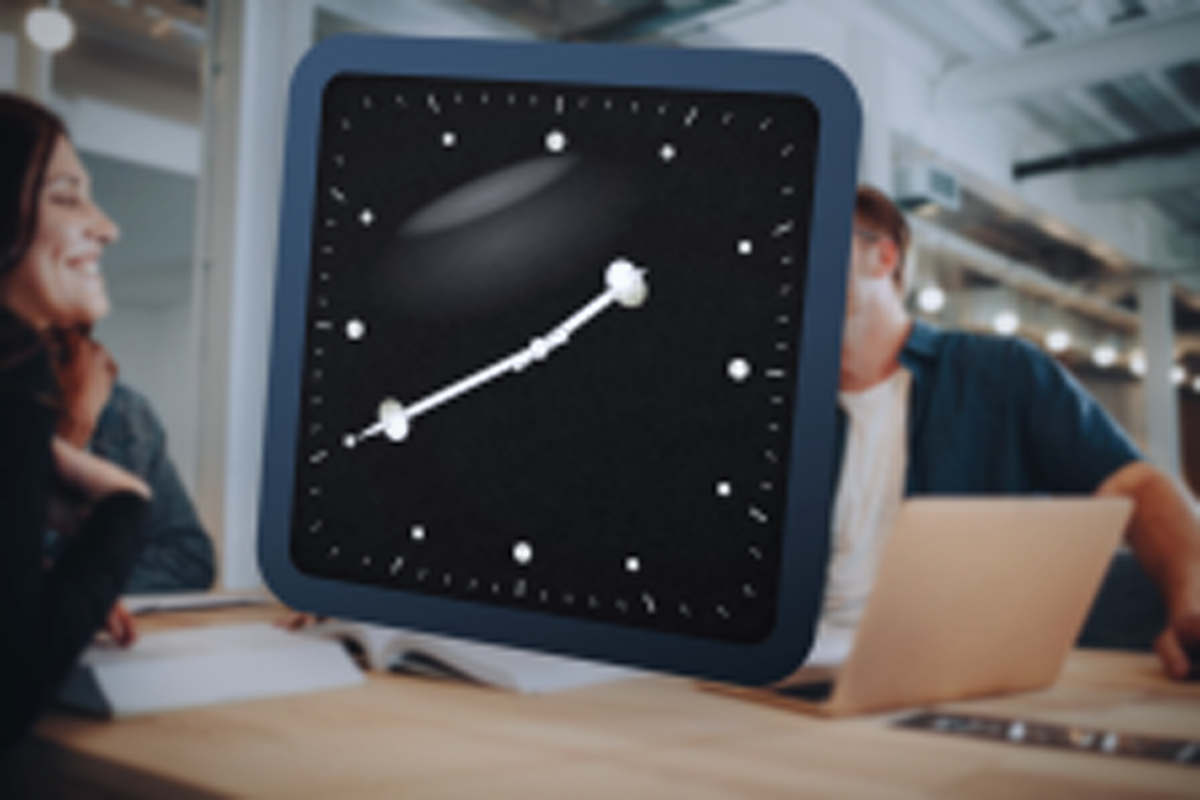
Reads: 1h40
